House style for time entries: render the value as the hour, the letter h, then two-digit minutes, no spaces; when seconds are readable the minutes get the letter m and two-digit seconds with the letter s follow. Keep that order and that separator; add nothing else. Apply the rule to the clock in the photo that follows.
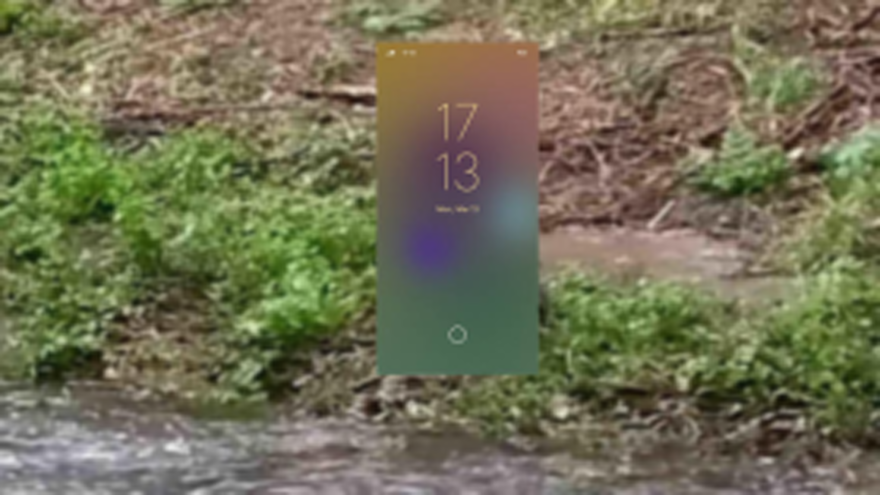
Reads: 17h13
